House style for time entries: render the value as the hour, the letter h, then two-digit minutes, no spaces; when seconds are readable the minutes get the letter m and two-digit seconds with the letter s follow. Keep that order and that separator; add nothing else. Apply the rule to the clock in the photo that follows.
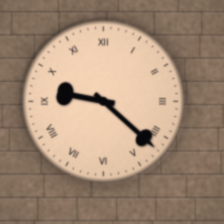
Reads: 9h22
